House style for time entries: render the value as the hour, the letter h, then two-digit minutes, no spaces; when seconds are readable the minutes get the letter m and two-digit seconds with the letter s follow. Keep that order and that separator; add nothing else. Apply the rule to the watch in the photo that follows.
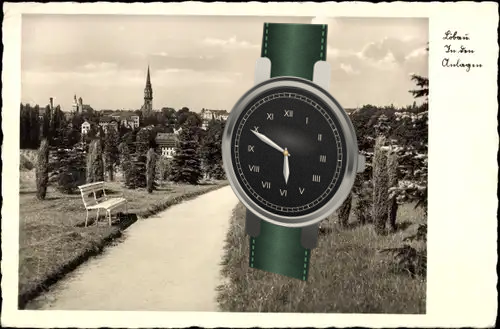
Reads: 5h49
